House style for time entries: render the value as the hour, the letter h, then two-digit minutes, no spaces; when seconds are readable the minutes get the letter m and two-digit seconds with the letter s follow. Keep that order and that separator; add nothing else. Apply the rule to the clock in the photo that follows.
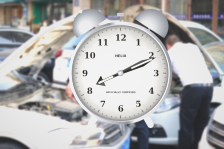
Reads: 8h11
